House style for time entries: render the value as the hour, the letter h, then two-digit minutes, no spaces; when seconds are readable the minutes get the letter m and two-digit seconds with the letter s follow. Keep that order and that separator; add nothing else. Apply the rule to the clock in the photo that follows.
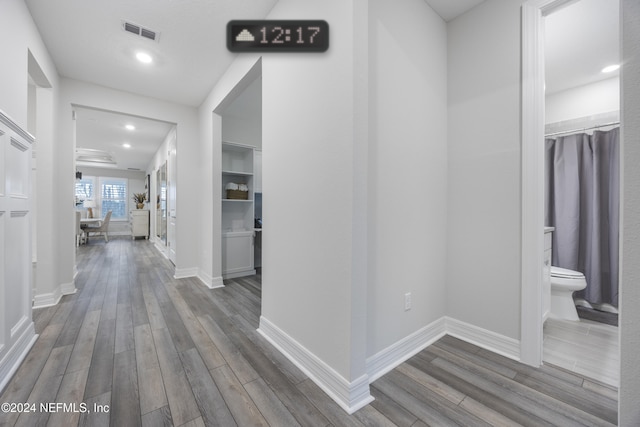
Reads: 12h17
